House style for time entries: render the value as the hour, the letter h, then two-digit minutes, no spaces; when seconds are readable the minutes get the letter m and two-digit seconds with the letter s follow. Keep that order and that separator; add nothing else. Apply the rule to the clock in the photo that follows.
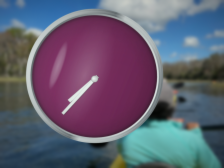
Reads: 7h37
